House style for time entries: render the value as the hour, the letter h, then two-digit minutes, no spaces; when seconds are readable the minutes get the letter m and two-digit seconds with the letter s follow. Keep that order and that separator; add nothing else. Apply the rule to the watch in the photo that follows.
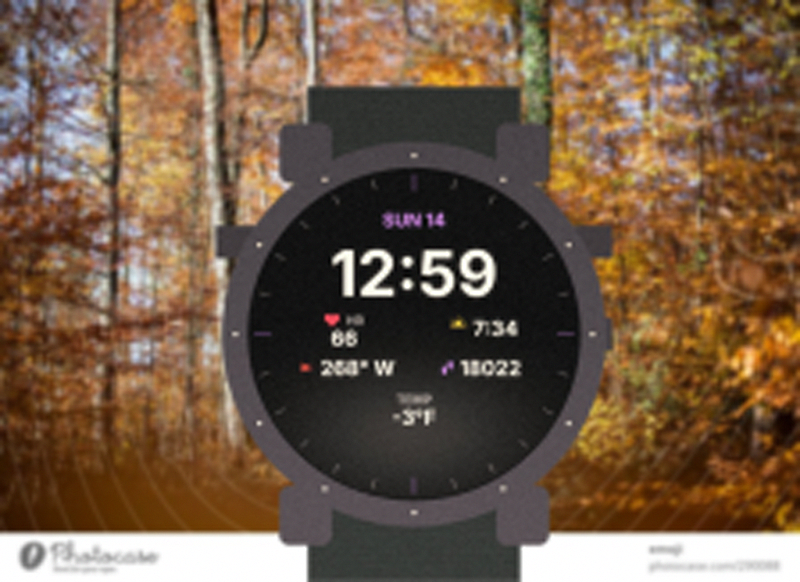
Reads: 12h59
